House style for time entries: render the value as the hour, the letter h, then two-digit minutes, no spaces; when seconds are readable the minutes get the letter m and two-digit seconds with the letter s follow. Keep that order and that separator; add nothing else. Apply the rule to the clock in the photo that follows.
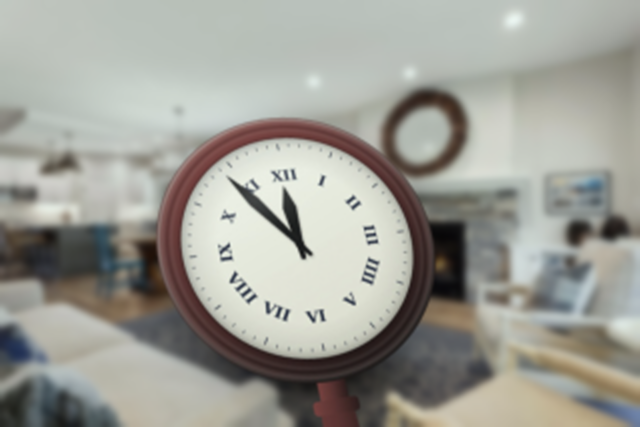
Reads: 11h54
